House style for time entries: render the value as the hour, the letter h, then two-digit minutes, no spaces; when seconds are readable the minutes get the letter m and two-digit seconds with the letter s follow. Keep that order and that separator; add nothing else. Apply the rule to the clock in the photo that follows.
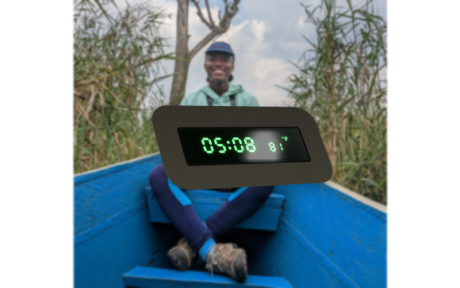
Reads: 5h08
